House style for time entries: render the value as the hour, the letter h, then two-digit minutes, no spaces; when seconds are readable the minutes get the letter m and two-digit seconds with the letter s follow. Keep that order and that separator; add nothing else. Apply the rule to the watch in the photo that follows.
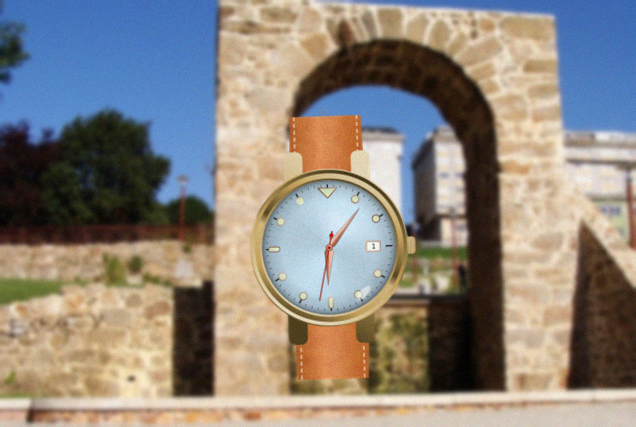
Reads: 6h06m32s
